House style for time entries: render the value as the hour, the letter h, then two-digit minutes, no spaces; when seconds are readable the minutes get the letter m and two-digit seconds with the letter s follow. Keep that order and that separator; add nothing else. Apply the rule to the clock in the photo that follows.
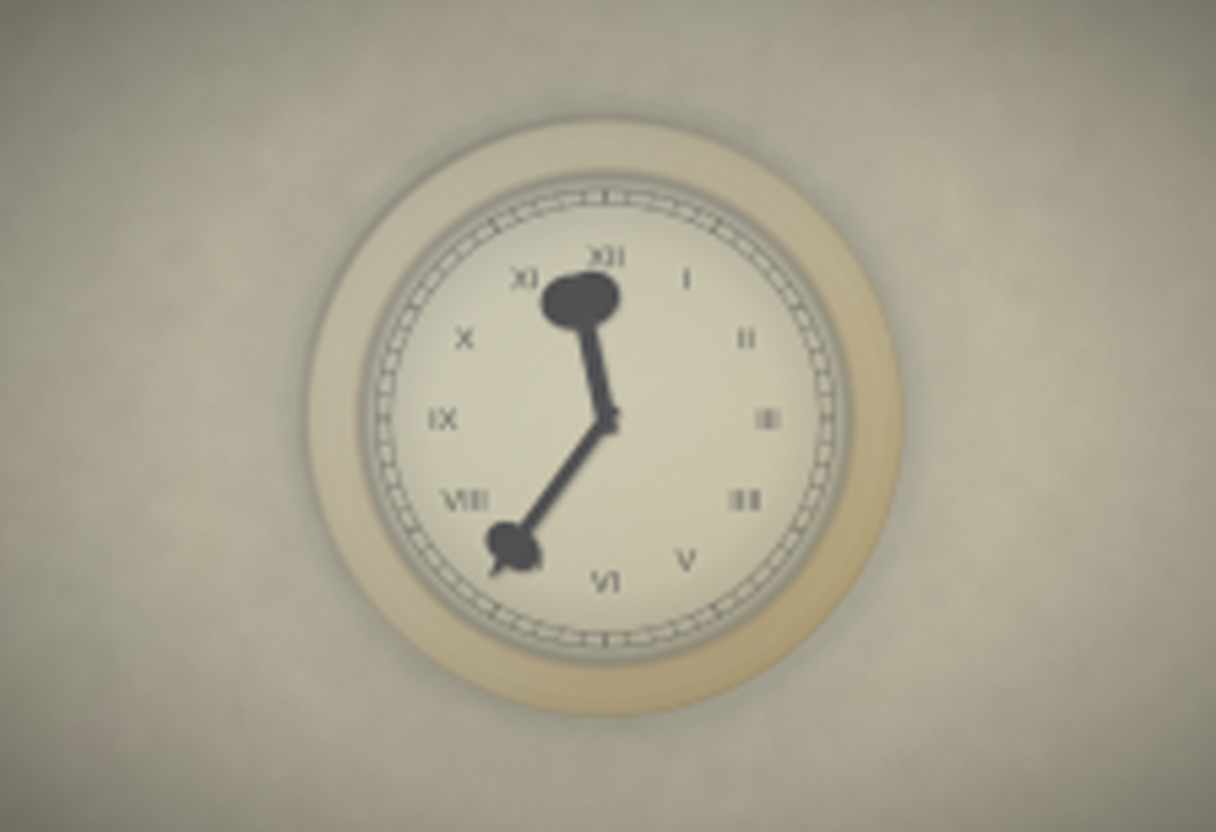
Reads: 11h36
